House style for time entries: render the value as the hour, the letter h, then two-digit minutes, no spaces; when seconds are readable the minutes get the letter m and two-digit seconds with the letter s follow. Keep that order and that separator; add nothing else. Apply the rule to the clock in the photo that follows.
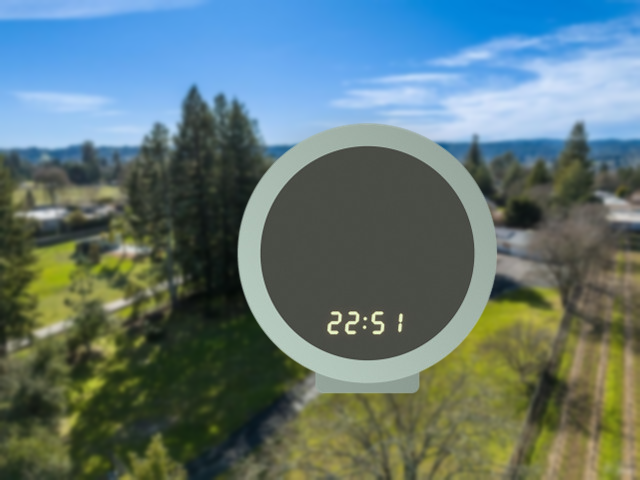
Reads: 22h51
